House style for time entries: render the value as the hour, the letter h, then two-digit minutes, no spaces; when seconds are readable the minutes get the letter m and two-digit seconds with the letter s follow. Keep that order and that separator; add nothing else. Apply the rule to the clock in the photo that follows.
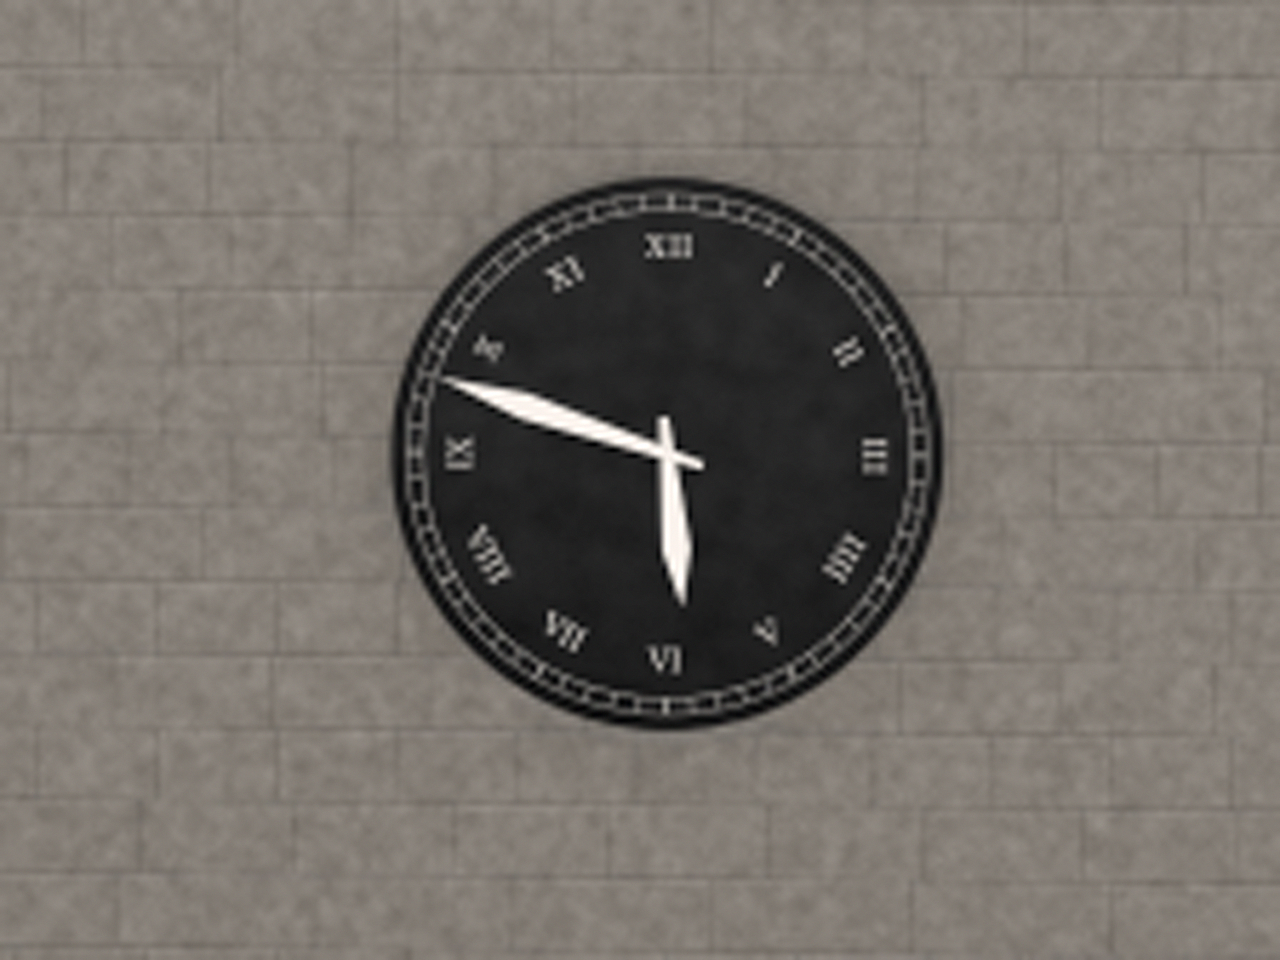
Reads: 5h48
